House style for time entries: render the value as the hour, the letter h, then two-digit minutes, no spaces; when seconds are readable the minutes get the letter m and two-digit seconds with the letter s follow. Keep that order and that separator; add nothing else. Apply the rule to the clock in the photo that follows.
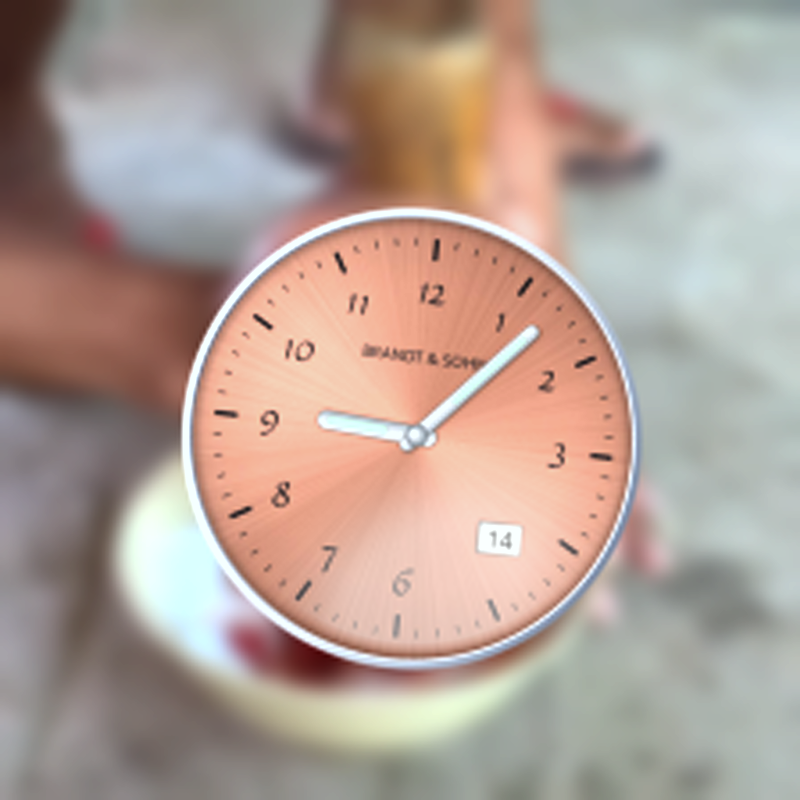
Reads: 9h07
